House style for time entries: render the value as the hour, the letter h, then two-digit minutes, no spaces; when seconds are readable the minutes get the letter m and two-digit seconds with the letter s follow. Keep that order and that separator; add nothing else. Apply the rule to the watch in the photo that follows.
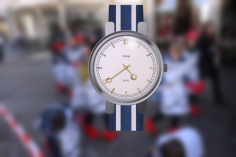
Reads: 4h39
